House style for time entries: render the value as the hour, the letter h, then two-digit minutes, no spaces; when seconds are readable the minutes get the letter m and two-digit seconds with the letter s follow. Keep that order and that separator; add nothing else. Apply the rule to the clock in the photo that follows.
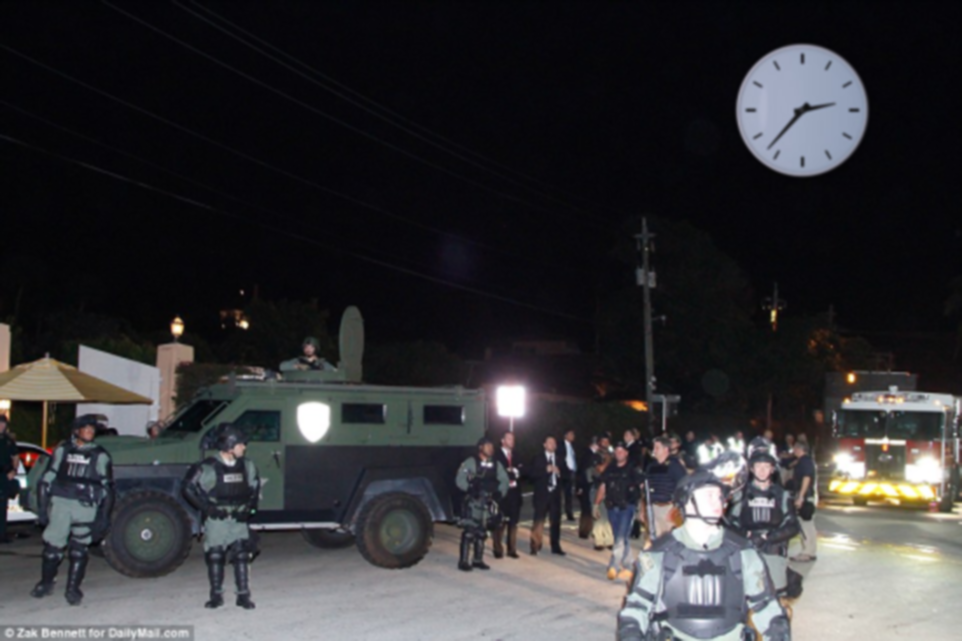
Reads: 2h37
